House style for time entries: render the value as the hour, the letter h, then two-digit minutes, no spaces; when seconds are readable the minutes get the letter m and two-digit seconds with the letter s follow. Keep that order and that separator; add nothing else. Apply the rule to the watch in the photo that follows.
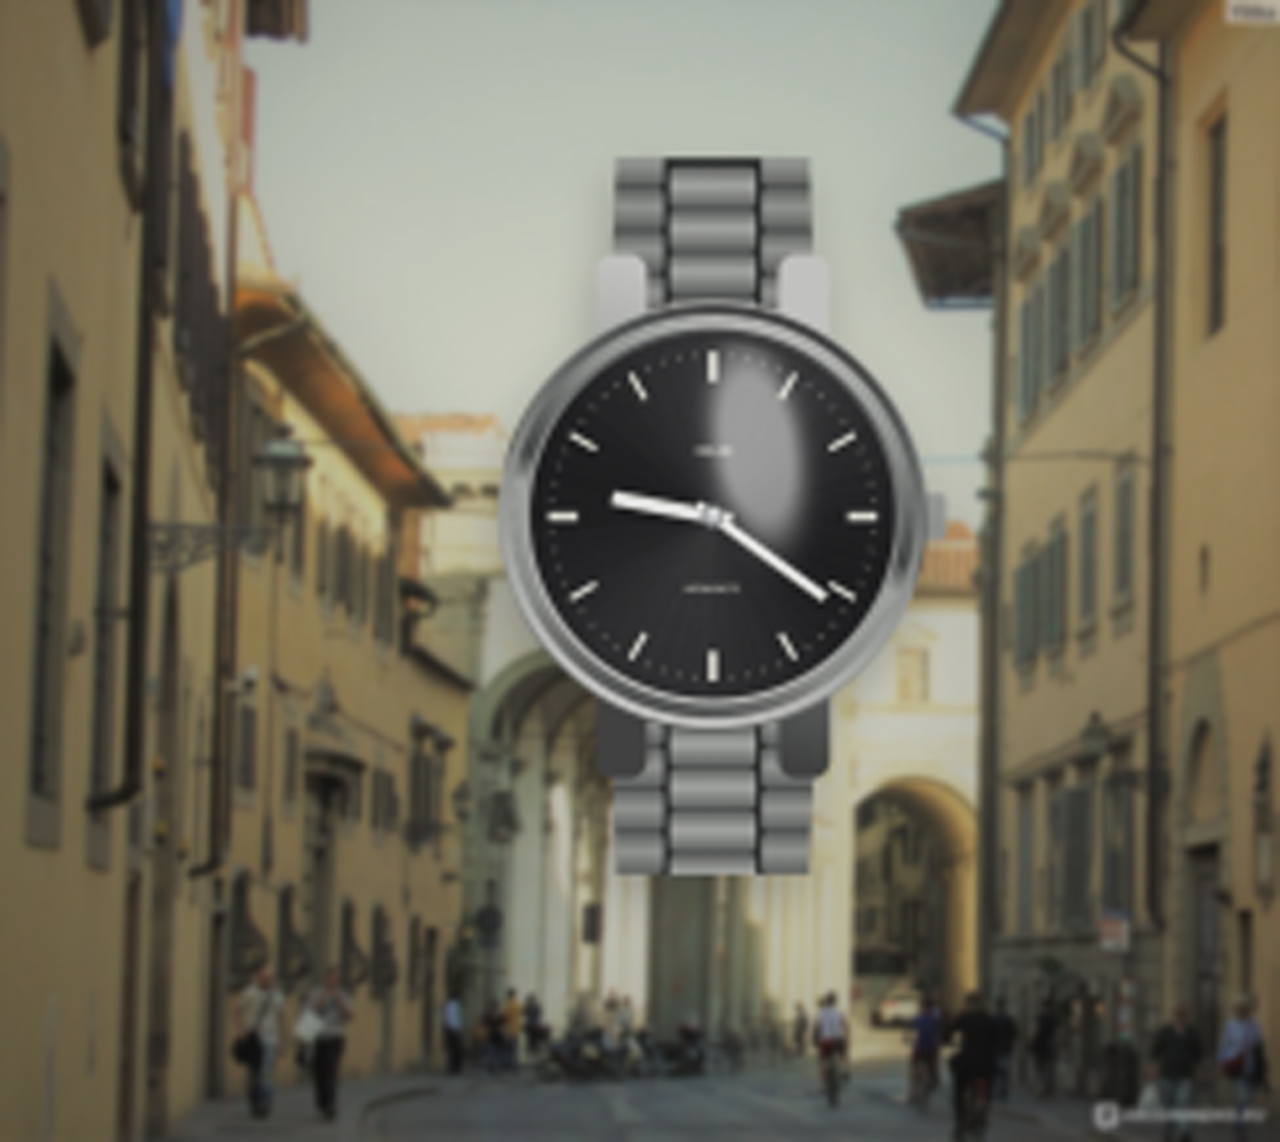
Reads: 9h21
